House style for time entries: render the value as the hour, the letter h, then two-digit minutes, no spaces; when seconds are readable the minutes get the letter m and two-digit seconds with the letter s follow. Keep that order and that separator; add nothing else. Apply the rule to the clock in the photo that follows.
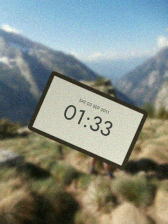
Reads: 1h33
